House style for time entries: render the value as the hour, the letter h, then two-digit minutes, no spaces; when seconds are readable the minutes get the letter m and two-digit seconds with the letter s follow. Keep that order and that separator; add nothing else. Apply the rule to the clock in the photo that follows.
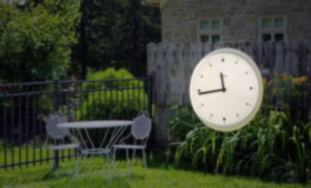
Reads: 11h44
